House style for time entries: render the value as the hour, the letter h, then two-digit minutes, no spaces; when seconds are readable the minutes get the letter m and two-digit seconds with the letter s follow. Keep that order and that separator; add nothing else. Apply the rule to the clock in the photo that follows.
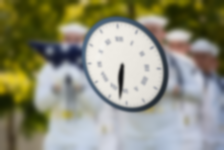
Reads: 6h32
